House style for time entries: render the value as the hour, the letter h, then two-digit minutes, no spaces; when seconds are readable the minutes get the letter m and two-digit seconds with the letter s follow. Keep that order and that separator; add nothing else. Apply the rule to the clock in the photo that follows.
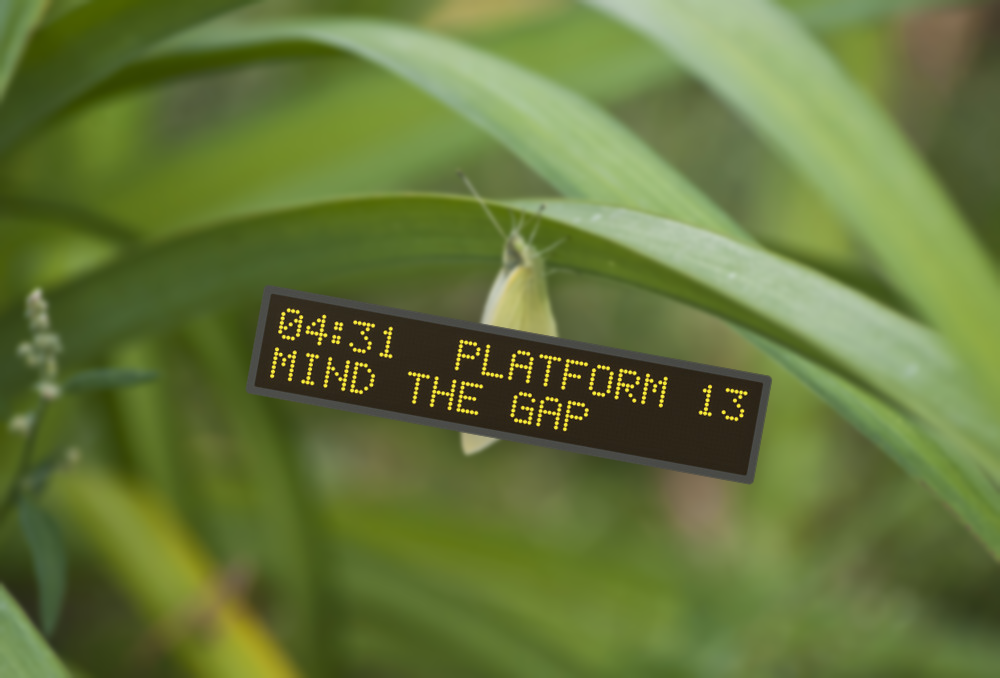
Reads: 4h31
